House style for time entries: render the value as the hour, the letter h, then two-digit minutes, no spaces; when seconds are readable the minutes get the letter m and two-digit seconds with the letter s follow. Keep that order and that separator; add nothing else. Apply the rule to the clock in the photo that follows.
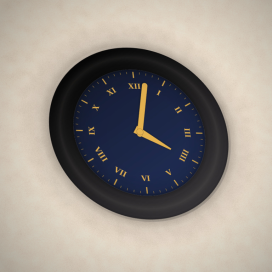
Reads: 4h02
